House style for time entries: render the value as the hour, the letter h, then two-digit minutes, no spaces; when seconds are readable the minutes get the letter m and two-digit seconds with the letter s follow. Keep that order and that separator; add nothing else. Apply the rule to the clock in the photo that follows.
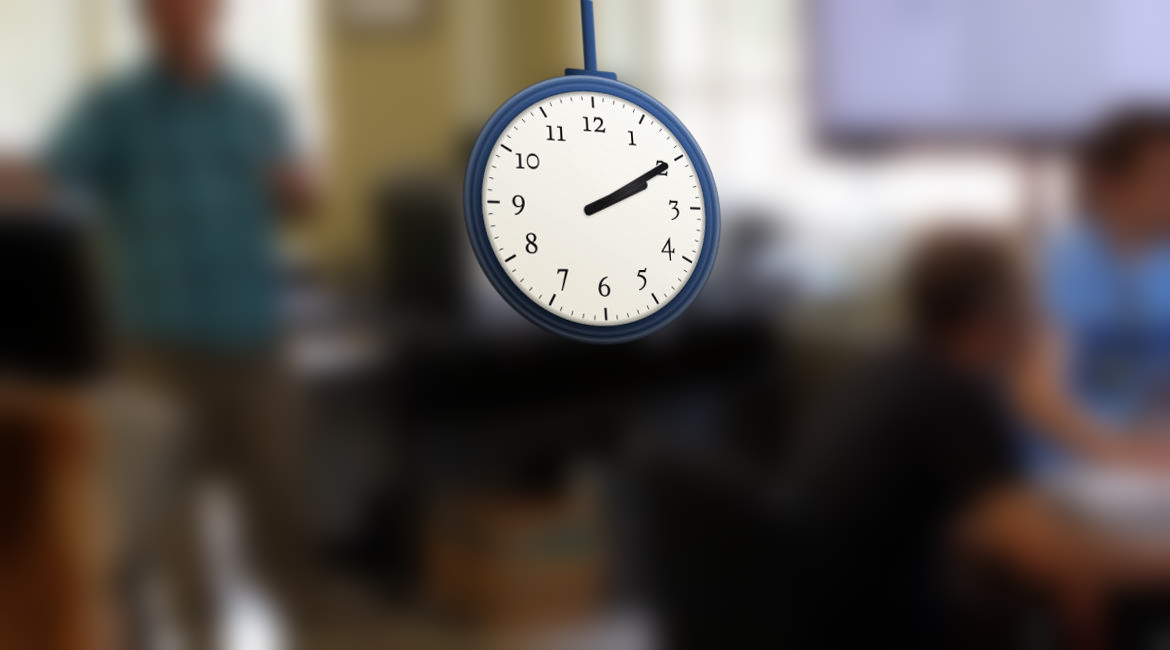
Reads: 2h10
